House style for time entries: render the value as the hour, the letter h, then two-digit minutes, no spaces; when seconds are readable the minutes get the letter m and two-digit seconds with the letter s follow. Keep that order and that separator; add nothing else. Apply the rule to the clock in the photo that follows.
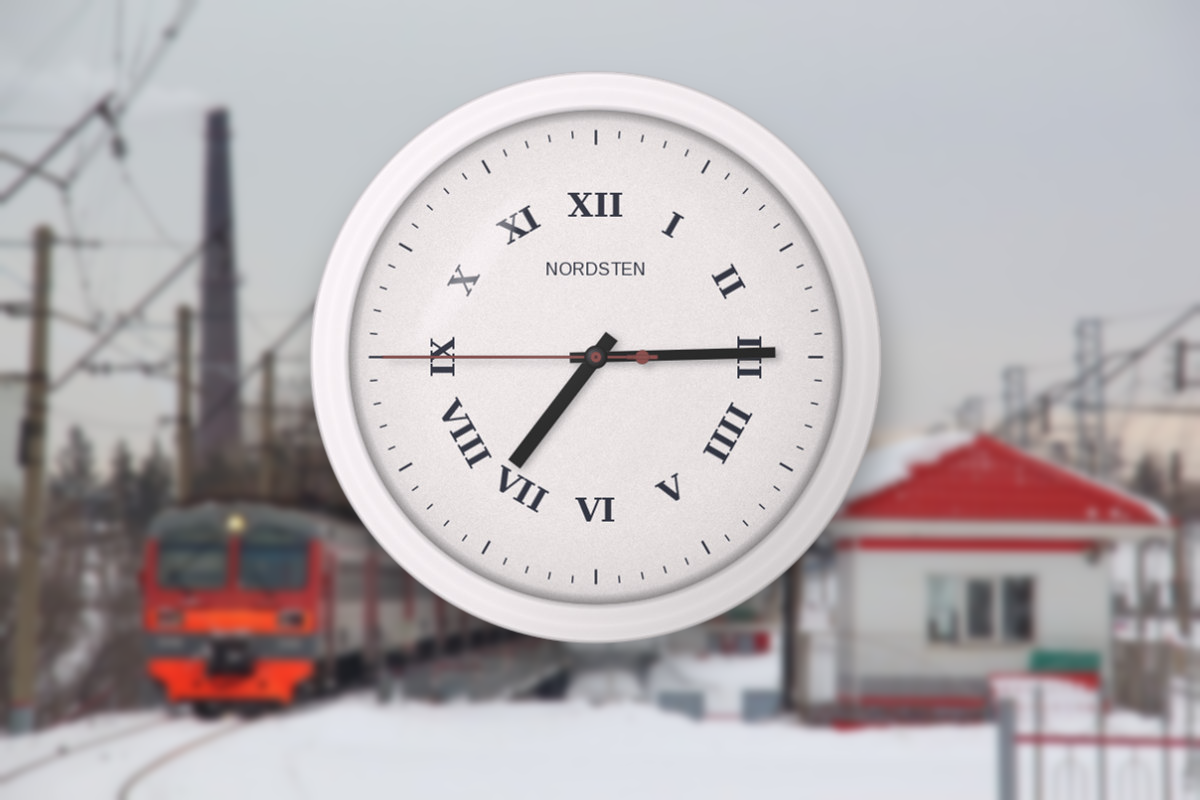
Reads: 7h14m45s
